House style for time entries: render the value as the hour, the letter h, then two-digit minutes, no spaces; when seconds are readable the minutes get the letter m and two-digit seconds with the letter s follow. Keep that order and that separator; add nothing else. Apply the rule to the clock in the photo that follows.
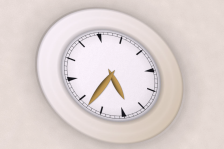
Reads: 5h38
